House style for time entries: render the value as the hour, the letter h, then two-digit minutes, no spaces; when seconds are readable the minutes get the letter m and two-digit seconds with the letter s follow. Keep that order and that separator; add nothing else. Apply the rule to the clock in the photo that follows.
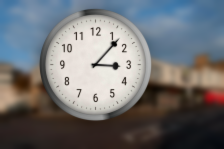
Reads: 3h07
